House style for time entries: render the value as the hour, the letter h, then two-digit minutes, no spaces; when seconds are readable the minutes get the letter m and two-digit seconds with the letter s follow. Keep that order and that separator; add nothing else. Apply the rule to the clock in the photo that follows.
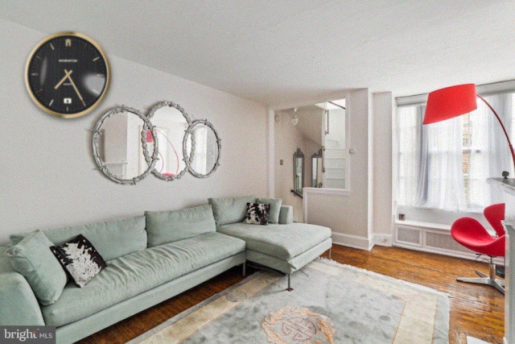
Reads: 7h25
